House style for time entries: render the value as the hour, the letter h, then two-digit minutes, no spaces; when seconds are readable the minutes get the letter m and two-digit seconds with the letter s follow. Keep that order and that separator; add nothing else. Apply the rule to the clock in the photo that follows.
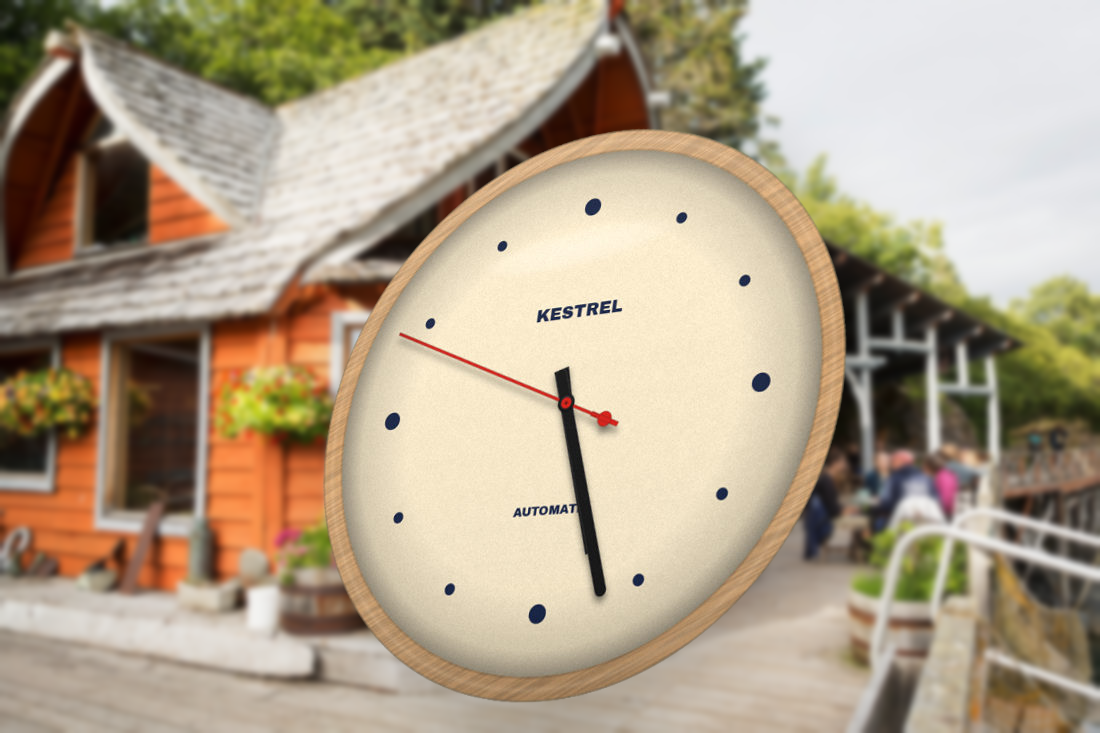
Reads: 5h26m49s
